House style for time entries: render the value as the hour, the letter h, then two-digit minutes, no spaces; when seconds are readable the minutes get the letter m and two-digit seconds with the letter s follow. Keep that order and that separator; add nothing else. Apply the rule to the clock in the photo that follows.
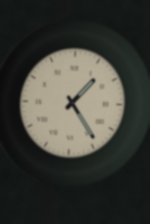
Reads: 1h24
